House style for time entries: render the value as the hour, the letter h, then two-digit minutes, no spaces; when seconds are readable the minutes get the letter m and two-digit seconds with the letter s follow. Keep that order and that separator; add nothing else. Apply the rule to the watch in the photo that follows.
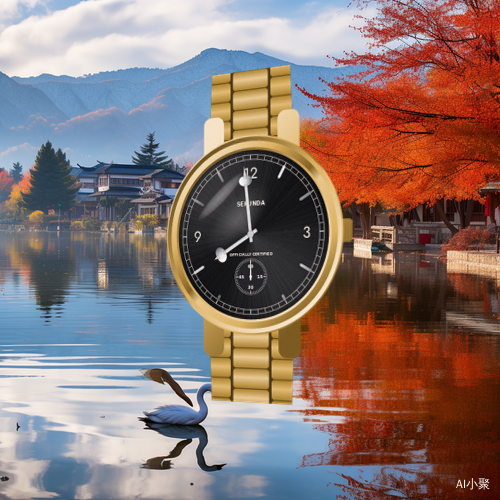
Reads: 7h59
